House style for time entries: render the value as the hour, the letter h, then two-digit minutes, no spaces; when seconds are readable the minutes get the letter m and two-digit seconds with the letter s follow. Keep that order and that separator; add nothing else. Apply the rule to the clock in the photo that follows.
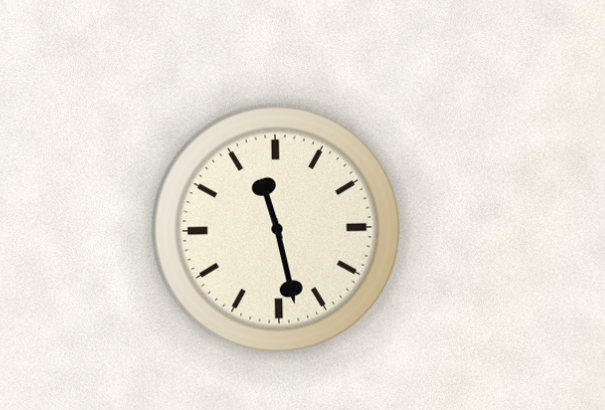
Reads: 11h28
